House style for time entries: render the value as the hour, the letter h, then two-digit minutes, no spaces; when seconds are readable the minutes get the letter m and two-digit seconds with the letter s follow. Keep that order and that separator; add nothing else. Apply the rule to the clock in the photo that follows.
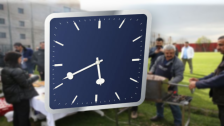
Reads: 5h41
